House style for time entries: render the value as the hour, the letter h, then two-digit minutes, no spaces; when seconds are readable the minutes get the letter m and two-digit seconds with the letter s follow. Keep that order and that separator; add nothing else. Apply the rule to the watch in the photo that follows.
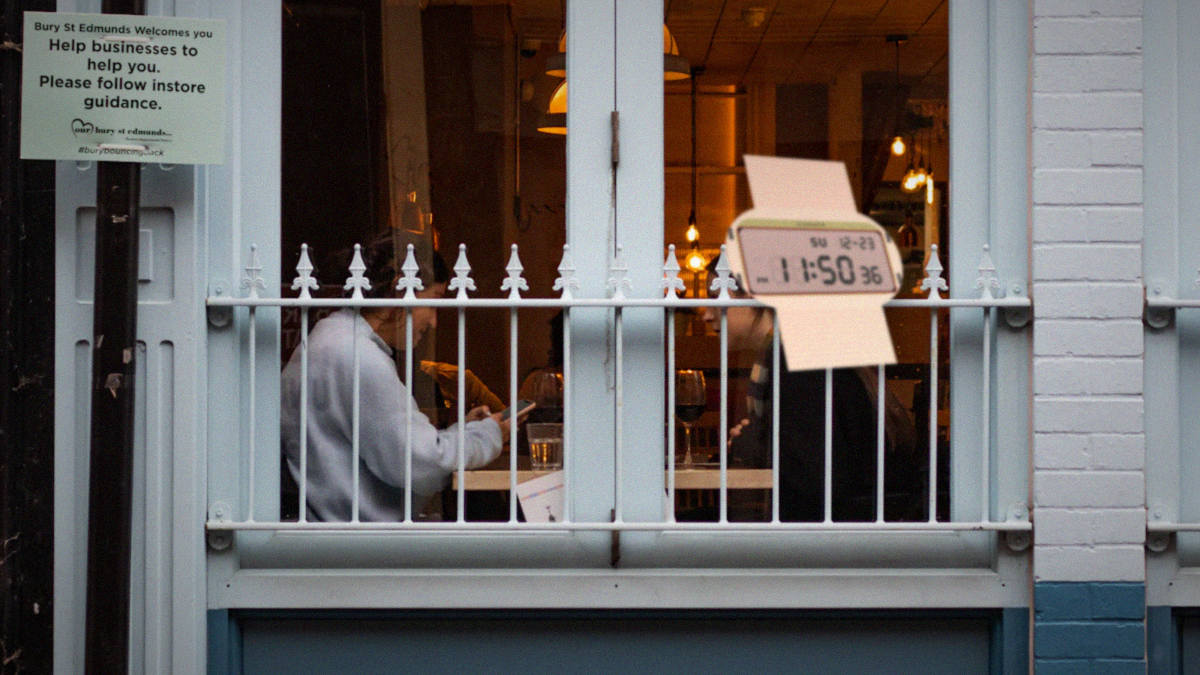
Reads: 11h50m36s
